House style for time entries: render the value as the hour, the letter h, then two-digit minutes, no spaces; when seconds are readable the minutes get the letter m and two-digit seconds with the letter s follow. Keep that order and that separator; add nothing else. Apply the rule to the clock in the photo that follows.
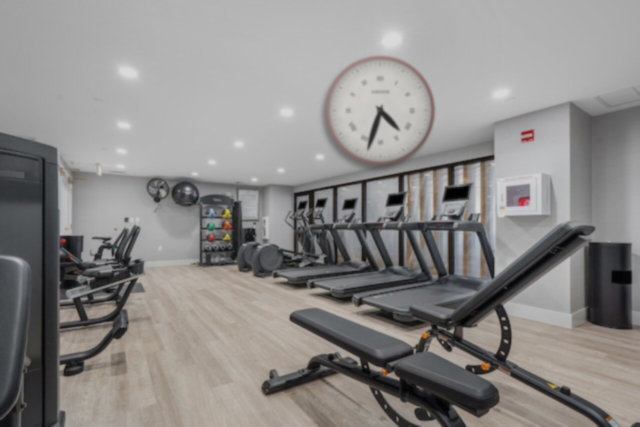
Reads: 4h33
